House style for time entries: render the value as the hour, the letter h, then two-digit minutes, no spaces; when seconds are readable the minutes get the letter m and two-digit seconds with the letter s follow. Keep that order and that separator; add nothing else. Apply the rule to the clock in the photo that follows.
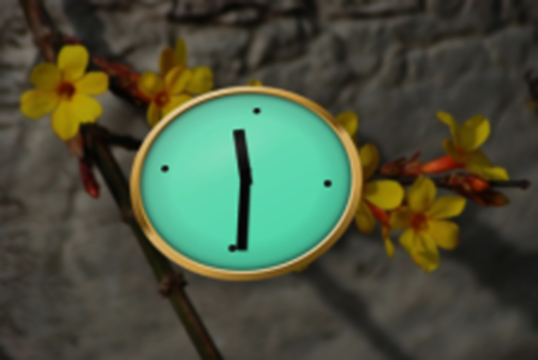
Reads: 11h29
